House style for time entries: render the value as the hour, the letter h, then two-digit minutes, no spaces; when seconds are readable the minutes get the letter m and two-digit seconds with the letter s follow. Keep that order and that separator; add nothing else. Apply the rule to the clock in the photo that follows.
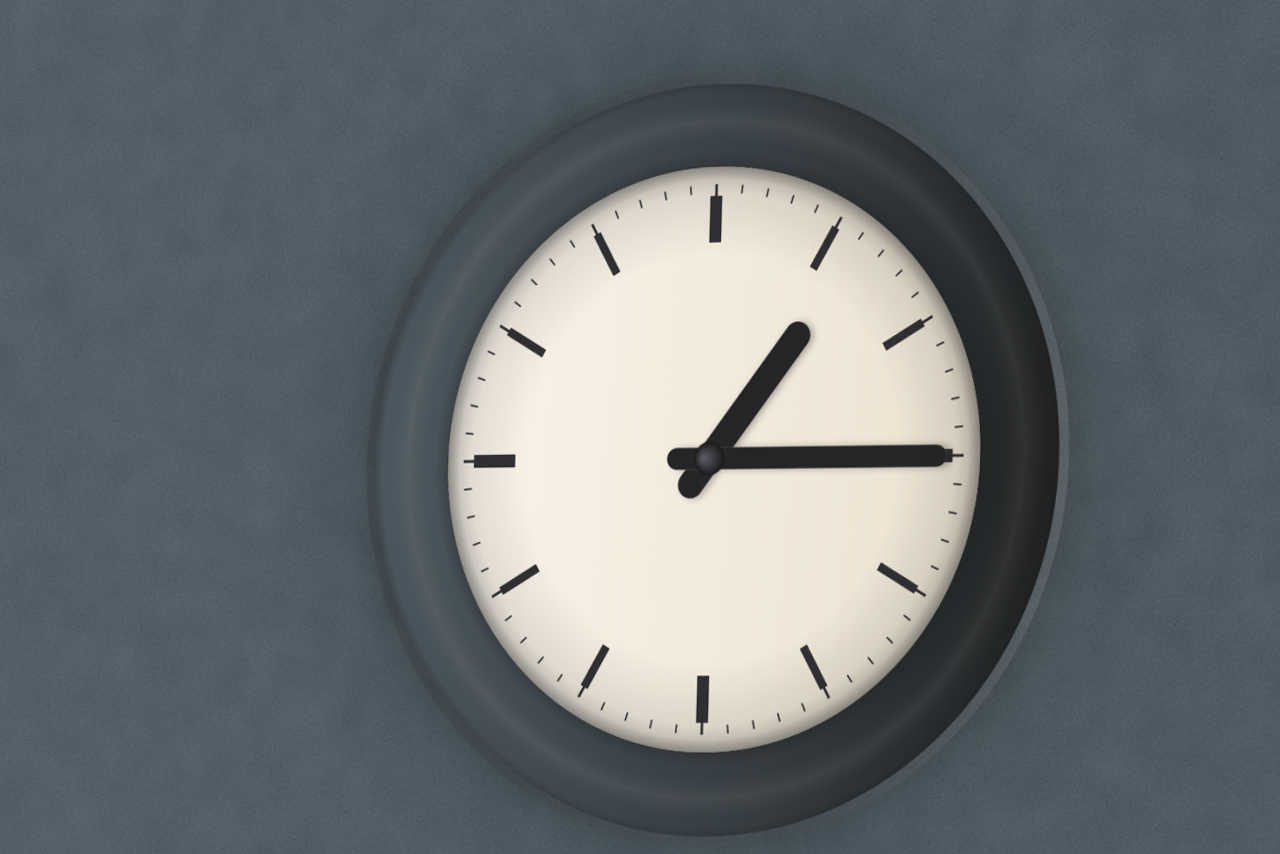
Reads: 1h15
